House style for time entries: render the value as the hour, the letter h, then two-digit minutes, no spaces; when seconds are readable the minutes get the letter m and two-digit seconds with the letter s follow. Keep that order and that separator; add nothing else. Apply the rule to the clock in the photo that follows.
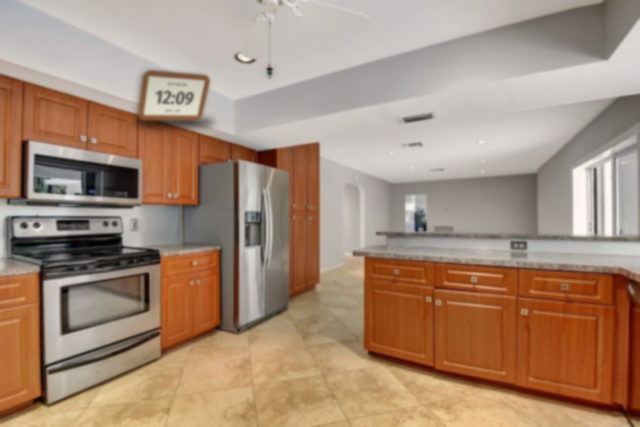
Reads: 12h09
